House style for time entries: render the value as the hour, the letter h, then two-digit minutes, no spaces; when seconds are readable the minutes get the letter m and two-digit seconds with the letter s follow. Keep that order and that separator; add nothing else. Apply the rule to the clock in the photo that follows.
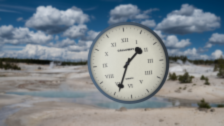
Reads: 1h34
